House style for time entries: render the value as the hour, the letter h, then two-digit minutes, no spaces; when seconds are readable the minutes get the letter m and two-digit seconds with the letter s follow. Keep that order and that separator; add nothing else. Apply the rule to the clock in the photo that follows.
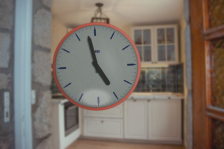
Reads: 4h58
